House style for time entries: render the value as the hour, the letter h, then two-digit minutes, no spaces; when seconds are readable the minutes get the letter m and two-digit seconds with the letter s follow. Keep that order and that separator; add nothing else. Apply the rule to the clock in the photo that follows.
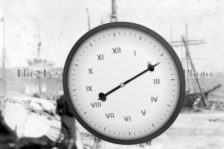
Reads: 8h11
